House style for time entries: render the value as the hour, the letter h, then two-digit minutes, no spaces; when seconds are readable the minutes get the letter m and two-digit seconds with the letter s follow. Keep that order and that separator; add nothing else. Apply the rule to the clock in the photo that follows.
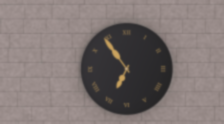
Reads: 6h54
